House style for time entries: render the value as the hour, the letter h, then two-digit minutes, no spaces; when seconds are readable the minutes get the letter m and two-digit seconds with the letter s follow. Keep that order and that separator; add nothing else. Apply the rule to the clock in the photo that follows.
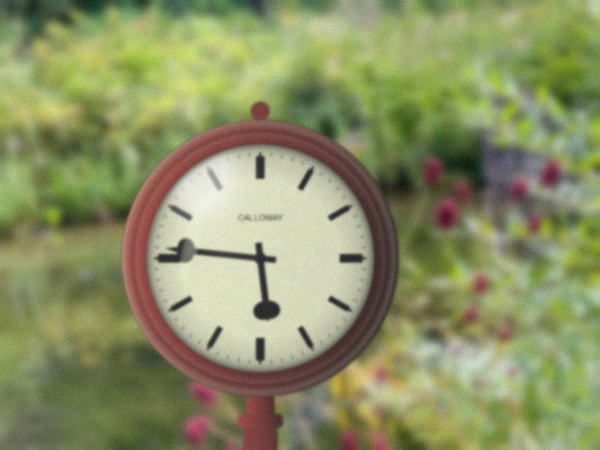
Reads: 5h46
